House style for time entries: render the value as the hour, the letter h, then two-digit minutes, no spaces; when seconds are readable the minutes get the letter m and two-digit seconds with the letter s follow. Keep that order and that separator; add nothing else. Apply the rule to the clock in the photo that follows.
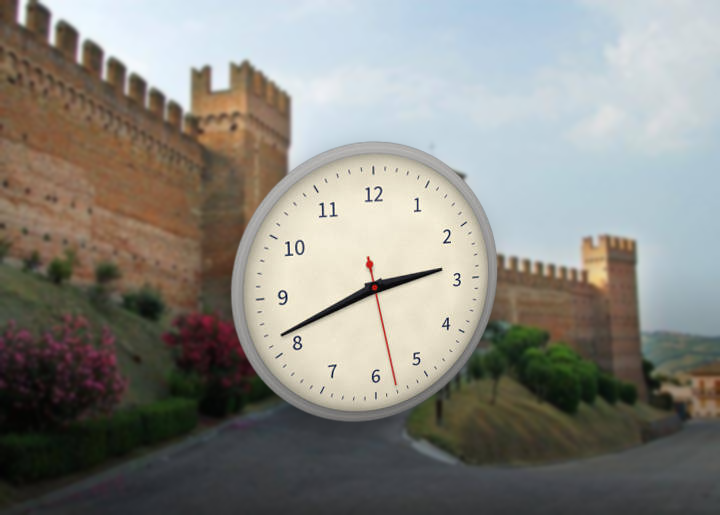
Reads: 2h41m28s
